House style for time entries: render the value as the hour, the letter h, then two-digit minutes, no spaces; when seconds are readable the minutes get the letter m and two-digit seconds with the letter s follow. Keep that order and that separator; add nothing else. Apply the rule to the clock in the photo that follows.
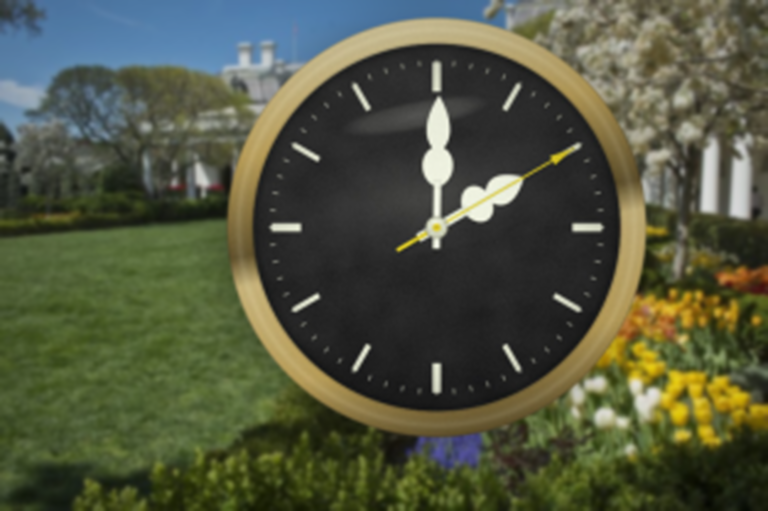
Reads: 2h00m10s
